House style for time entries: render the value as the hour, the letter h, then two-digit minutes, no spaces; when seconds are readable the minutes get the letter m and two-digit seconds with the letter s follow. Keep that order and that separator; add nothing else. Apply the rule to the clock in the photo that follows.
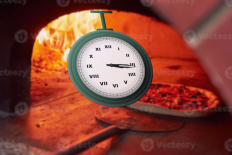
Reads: 3h16
